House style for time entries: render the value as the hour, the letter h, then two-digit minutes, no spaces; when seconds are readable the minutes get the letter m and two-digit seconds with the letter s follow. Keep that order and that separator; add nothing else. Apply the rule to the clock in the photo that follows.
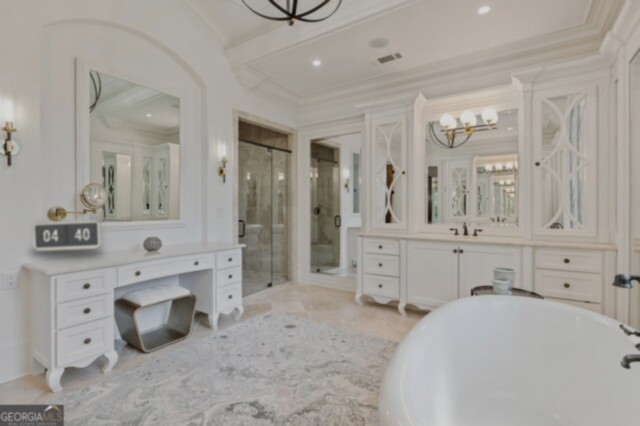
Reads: 4h40
